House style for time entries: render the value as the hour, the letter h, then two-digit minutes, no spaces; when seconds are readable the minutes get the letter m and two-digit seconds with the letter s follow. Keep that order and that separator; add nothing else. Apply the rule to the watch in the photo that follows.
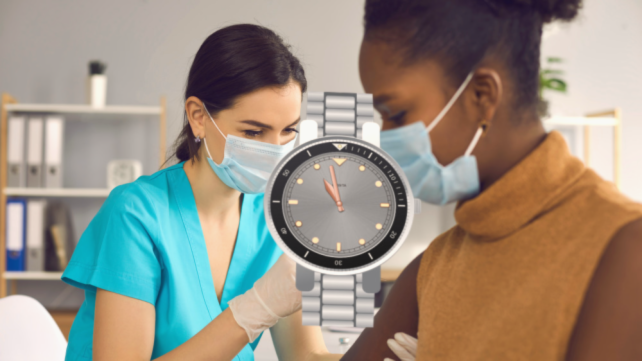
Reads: 10h58
